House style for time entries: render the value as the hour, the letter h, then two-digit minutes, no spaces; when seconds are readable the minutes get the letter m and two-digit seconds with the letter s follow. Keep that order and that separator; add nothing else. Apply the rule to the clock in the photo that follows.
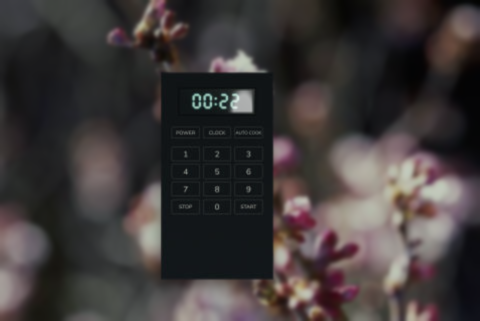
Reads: 0h22
